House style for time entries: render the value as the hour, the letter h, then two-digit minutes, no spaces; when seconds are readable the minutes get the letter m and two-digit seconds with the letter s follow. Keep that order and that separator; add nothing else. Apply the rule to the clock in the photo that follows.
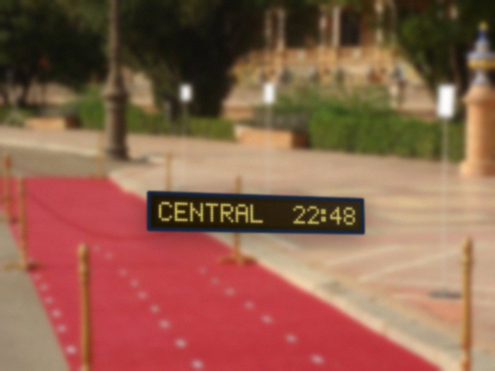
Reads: 22h48
